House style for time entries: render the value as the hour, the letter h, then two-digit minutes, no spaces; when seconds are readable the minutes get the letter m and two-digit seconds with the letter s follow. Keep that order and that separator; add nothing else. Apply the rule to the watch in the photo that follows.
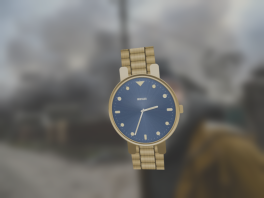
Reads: 2h34
